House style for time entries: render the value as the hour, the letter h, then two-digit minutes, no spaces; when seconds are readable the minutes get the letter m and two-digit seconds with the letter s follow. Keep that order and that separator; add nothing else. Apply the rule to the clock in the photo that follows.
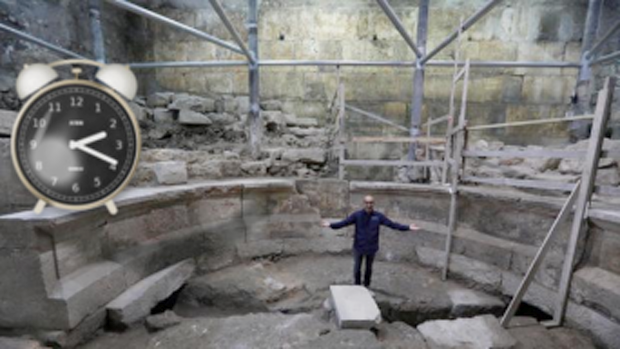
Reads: 2h19
